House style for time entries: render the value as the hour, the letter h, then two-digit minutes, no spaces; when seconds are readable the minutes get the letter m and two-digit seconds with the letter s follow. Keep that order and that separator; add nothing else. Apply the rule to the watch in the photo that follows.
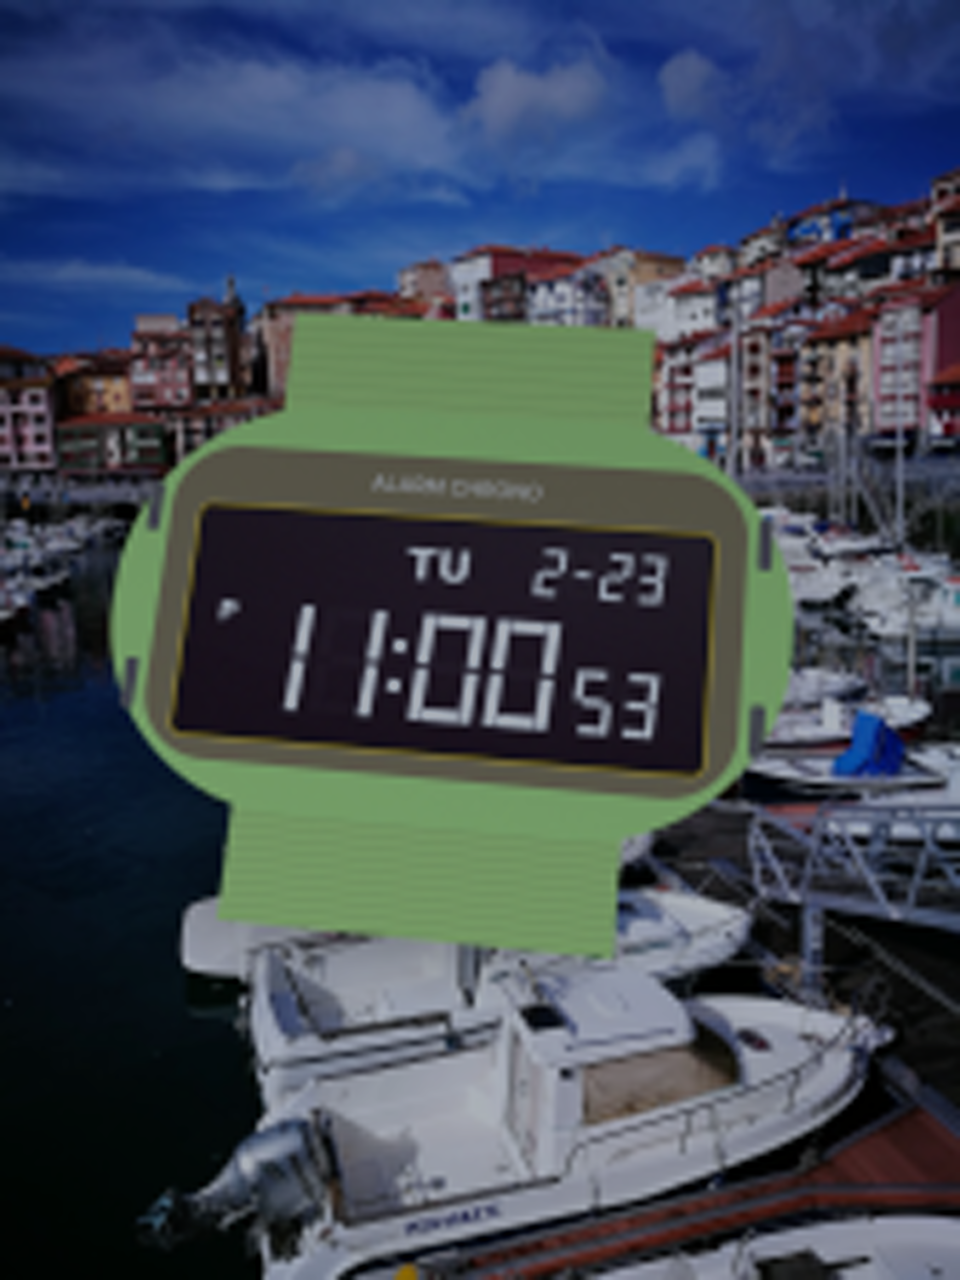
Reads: 11h00m53s
